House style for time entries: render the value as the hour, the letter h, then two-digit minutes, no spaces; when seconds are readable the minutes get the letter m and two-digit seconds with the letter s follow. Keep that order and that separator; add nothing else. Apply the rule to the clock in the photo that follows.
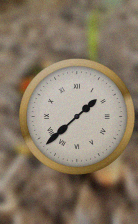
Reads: 1h38
